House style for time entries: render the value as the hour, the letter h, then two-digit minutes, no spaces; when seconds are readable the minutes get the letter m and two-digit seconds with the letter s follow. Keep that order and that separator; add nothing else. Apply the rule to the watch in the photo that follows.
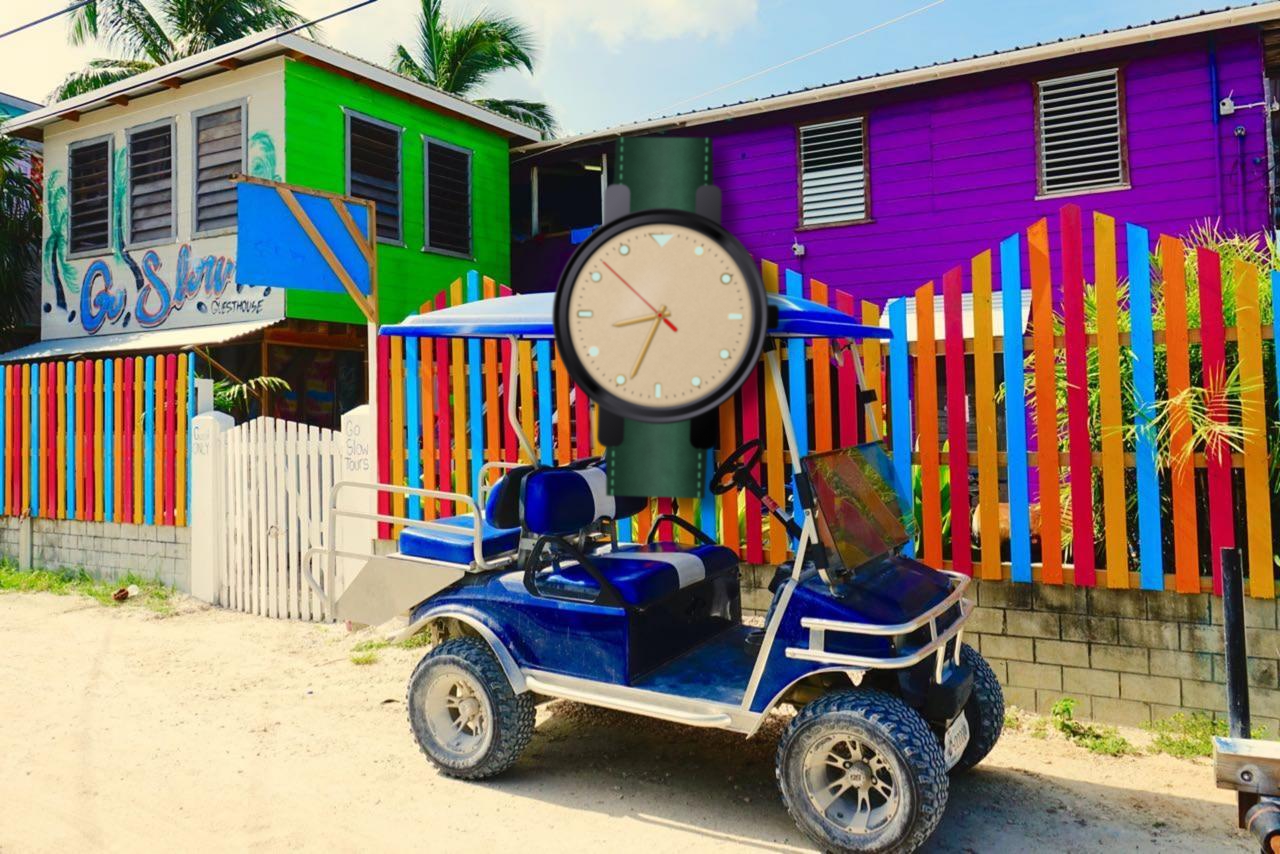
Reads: 8h33m52s
